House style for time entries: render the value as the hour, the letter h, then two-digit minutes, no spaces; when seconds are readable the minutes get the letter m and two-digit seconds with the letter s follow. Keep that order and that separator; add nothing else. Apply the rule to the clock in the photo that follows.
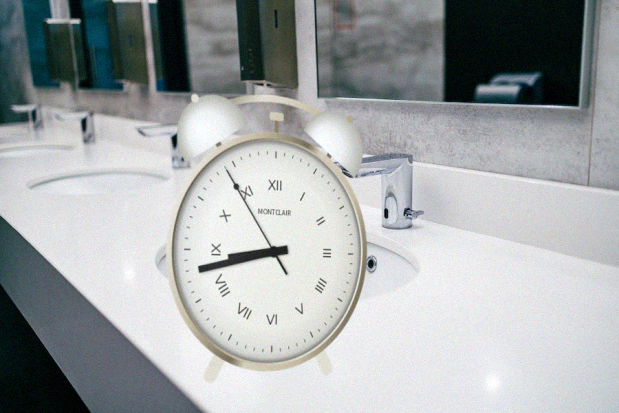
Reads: 8h42m54s
